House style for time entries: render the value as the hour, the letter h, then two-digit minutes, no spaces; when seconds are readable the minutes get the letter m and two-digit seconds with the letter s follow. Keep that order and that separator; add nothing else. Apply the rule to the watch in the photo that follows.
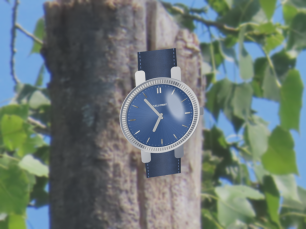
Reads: 6h54
